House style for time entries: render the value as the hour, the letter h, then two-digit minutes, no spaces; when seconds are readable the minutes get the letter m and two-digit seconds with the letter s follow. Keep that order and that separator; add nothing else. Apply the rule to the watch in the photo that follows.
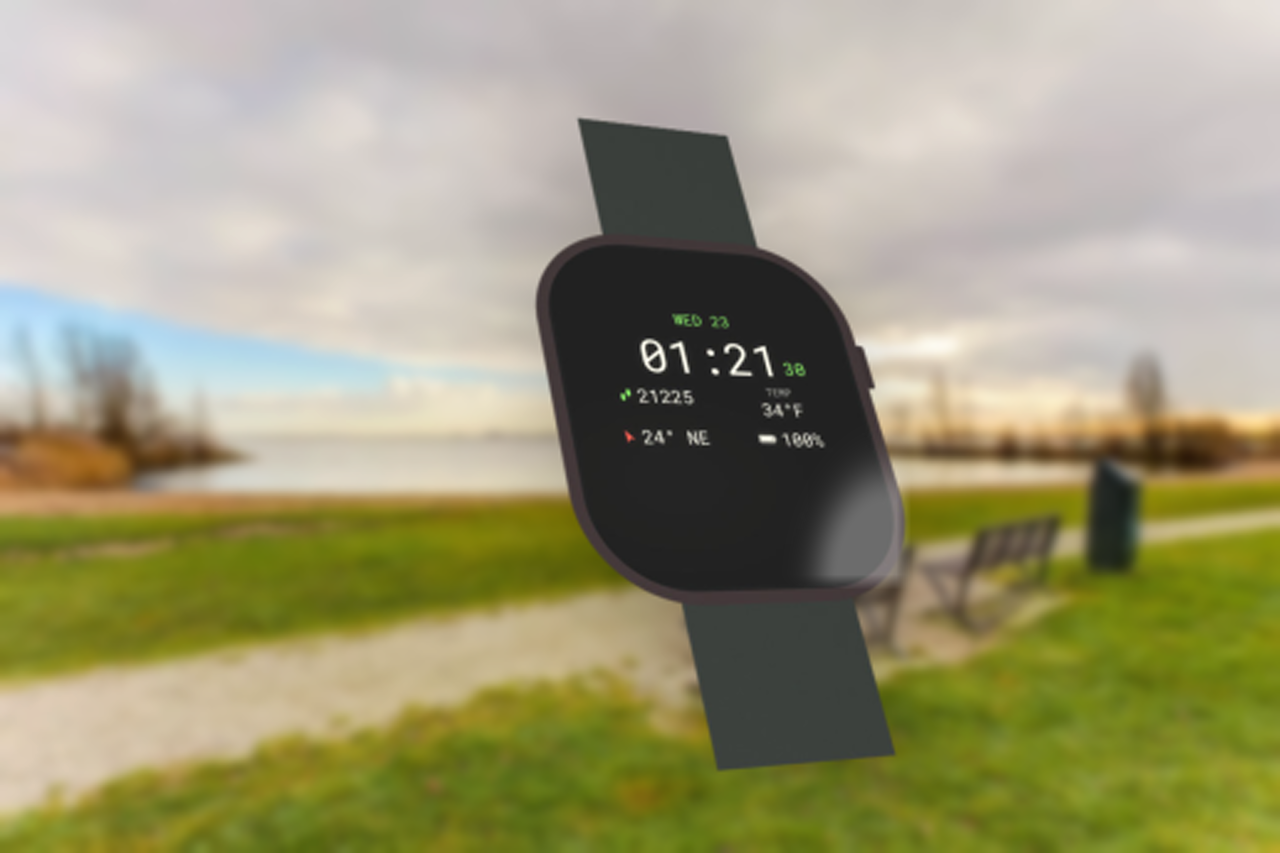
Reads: 1h21m30s
